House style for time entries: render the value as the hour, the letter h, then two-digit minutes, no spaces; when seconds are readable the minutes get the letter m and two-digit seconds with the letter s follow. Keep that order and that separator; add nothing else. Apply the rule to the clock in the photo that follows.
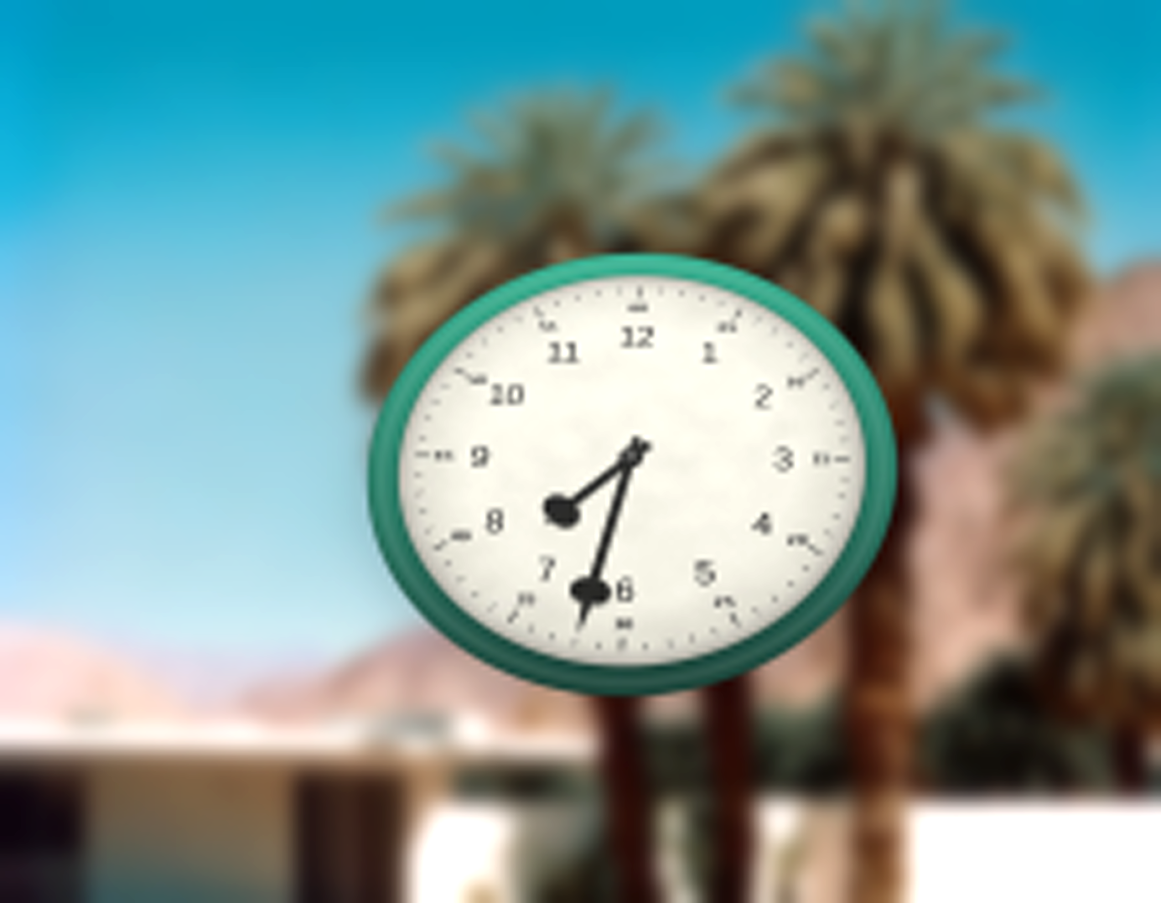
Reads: 7h32
